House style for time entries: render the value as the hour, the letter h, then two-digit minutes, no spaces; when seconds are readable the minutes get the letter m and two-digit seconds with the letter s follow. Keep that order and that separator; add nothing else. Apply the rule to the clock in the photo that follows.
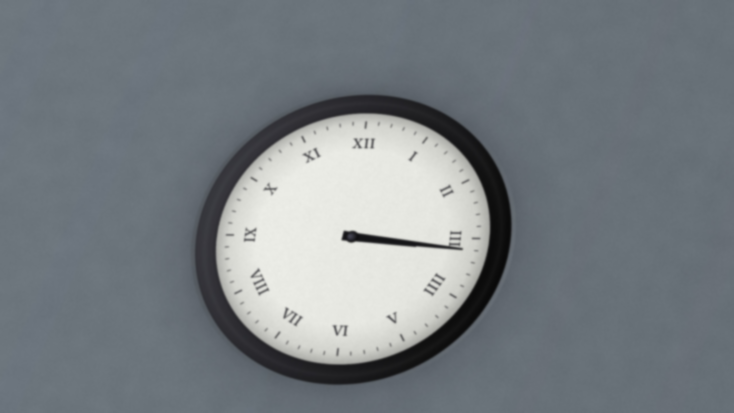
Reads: 3h16
